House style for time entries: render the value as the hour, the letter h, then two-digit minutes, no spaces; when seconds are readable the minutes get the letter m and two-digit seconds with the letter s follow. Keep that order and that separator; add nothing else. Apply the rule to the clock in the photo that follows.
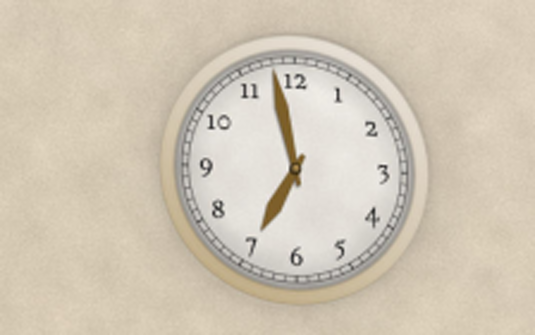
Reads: 6h58
